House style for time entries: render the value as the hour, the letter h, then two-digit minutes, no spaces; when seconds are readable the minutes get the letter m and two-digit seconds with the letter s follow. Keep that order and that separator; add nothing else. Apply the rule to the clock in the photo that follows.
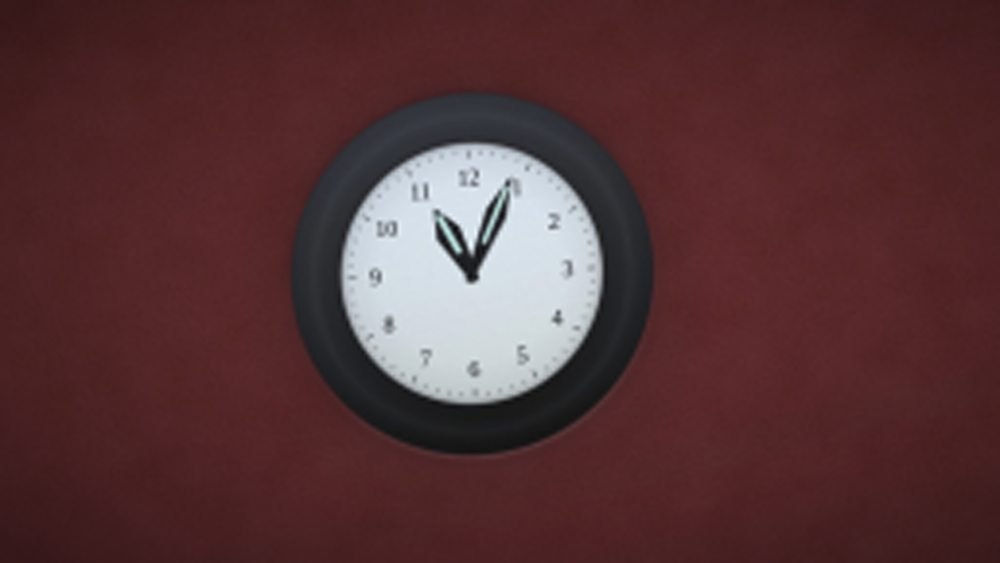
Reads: 11h04
